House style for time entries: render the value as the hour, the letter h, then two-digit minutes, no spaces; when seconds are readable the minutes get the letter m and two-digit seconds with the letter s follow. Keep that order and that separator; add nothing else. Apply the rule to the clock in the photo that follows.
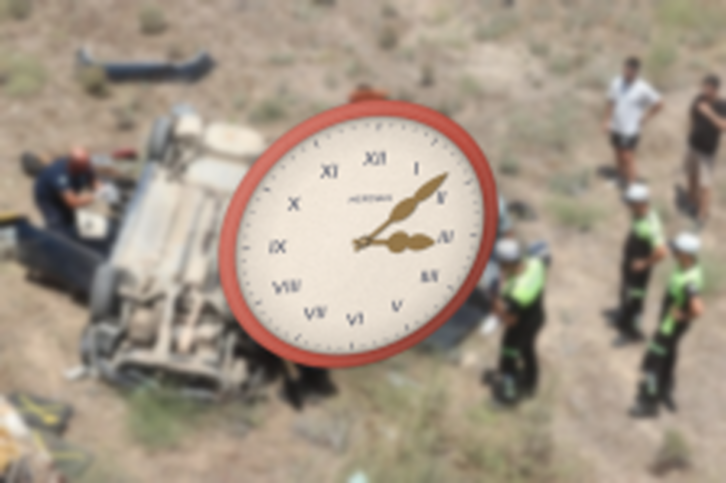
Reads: 3h08
